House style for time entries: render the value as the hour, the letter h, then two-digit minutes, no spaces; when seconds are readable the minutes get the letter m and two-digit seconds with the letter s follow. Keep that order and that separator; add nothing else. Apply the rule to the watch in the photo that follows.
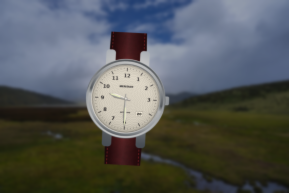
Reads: 9h30
